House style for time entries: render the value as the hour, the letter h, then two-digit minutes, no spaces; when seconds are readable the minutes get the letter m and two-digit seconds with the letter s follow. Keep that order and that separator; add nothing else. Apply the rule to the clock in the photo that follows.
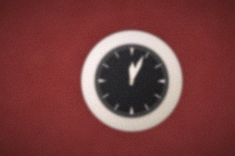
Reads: 12h04
